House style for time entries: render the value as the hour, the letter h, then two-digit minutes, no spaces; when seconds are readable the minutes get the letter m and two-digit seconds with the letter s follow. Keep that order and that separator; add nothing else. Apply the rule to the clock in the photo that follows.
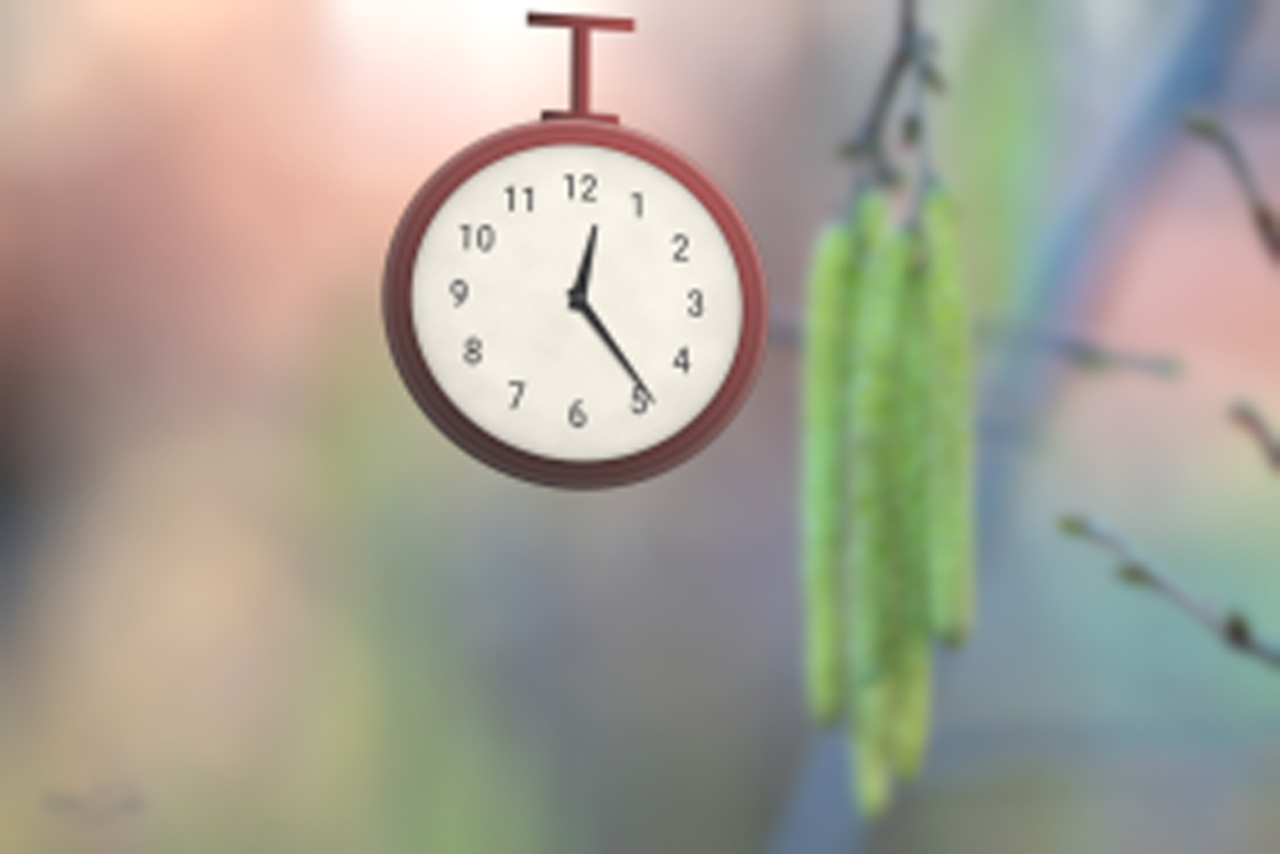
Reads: 12h24
